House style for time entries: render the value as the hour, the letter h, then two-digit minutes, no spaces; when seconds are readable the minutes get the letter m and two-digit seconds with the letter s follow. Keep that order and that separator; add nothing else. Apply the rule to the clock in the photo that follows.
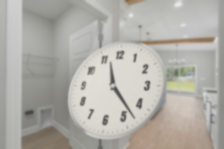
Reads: 11h23
